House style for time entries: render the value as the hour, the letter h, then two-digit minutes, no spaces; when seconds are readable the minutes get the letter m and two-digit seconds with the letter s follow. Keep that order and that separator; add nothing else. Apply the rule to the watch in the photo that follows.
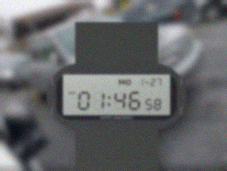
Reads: 1h46m58s
